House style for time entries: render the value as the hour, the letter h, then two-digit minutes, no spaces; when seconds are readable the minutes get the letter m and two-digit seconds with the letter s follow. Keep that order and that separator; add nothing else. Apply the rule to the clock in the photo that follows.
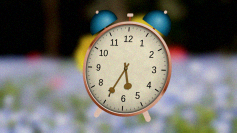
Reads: 5h35
